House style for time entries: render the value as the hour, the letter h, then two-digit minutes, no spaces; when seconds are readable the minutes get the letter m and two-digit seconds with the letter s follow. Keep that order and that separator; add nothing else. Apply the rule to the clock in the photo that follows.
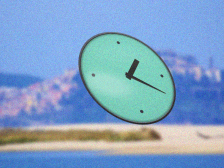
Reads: 1h20
